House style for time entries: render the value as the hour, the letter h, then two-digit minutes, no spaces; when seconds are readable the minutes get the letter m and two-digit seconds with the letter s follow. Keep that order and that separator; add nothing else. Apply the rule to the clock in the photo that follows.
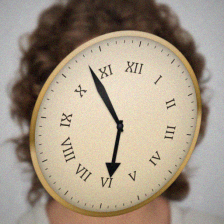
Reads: 5h53
